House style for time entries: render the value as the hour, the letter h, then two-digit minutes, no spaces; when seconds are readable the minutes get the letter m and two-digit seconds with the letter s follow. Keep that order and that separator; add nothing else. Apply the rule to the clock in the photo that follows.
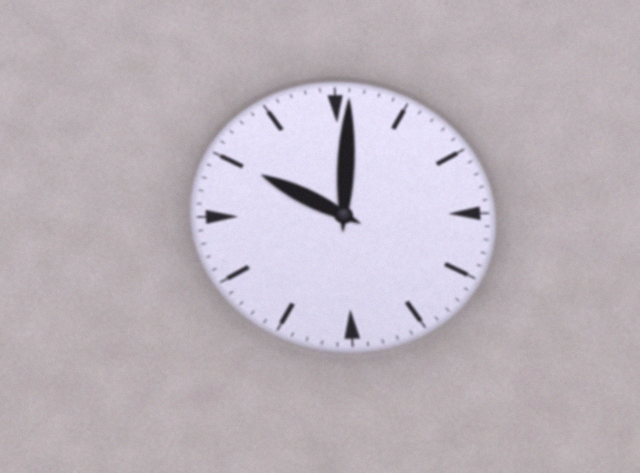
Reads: 10h01
